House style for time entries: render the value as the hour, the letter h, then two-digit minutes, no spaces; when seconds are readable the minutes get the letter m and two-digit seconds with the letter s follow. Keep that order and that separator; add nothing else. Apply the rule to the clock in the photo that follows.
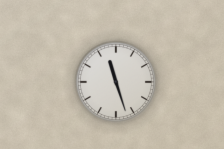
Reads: 11h27
